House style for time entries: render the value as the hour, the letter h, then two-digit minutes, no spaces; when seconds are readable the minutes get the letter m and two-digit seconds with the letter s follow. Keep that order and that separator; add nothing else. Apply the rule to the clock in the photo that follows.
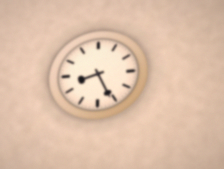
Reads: 8h26
